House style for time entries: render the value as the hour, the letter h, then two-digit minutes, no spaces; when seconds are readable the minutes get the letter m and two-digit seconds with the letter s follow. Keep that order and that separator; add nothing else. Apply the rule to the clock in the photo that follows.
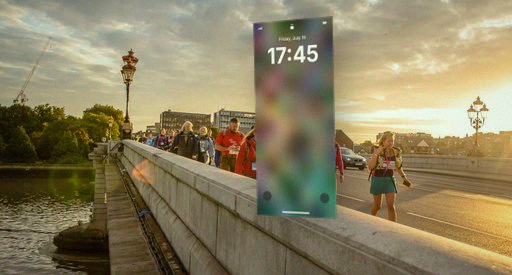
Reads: 17h45
